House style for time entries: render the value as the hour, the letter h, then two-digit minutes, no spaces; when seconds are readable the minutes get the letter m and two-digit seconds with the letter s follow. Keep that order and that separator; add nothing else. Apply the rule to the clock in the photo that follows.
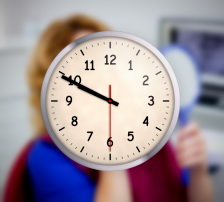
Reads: 9h49m30s
